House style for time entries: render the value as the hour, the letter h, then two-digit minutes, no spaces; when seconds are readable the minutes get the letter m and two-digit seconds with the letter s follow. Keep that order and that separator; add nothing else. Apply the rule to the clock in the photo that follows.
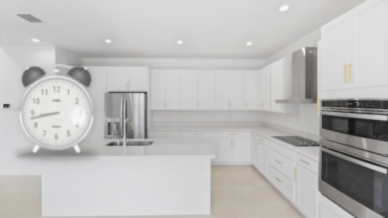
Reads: 8h43
